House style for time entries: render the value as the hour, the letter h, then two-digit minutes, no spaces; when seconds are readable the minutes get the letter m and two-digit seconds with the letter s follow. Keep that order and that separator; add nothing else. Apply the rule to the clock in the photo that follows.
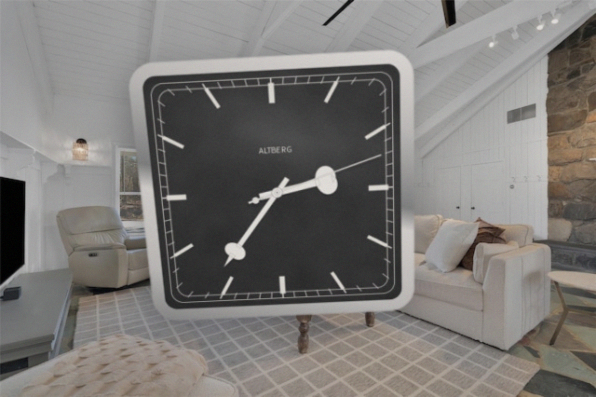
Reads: 2h36m12s
